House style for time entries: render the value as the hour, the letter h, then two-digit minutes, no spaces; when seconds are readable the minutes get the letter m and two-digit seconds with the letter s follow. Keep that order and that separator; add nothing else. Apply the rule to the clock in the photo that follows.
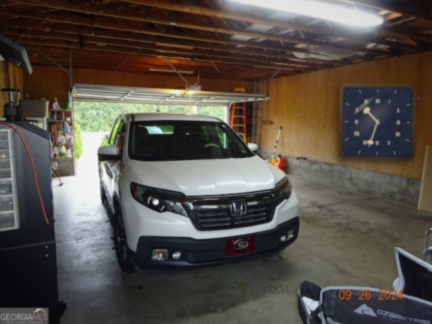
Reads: 10h33
